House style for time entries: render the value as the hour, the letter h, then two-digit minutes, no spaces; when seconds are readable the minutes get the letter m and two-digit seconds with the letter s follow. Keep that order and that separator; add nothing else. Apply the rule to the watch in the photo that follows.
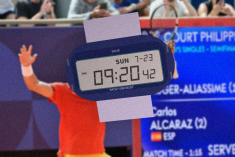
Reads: 9h20m42s
